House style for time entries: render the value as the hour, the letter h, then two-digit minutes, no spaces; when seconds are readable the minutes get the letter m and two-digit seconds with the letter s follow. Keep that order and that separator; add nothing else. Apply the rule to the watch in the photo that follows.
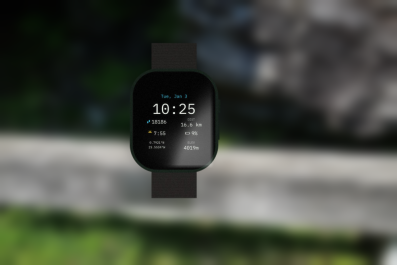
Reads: 10h25
